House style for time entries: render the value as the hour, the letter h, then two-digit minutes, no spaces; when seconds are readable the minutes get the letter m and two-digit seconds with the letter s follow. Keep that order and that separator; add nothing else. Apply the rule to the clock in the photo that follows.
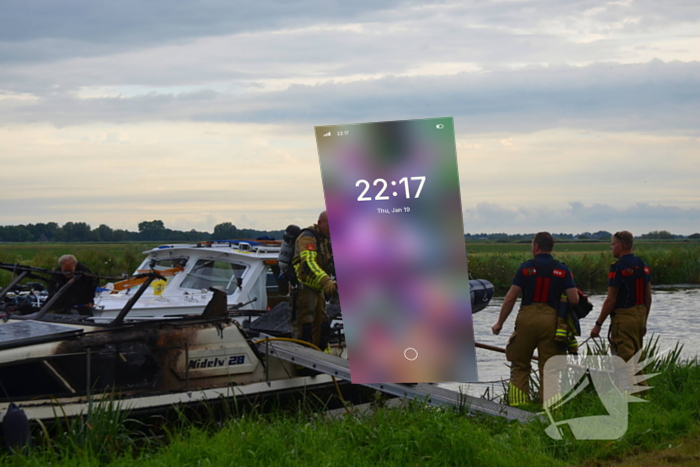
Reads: 22h17
